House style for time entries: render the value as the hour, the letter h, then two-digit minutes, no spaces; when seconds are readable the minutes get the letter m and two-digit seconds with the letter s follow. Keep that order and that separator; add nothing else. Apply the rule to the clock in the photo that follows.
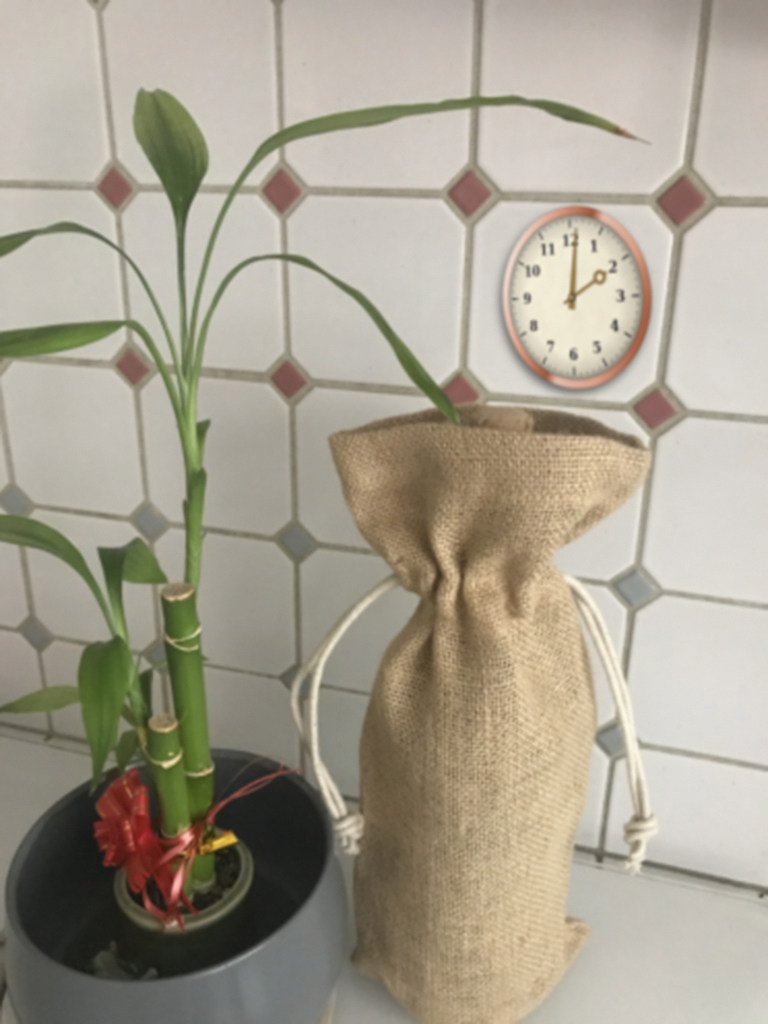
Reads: 2h01
